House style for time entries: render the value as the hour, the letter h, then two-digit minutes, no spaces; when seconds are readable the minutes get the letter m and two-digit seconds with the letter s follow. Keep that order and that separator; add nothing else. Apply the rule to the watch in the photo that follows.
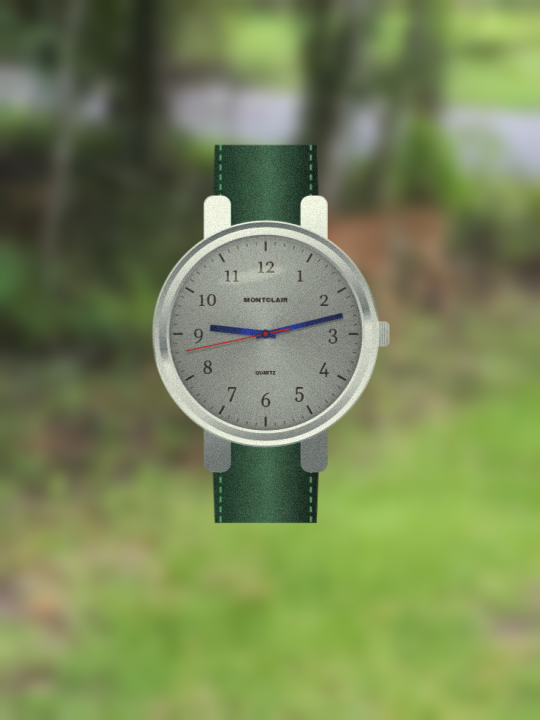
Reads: 9h12m43s
